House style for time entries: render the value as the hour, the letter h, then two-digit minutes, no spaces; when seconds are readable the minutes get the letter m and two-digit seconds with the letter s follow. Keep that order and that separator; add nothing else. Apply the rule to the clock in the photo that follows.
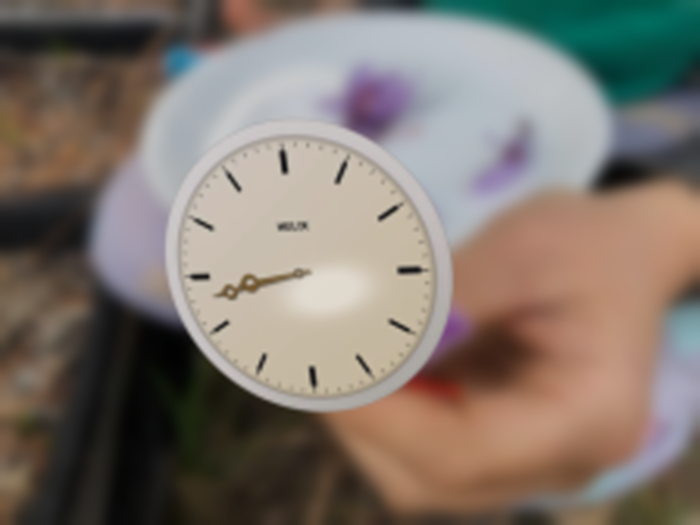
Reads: 8h43
